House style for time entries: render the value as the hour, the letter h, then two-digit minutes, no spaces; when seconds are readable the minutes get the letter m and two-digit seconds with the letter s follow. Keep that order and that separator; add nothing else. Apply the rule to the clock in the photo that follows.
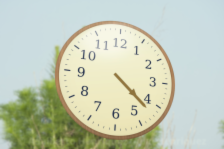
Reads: 4h22
